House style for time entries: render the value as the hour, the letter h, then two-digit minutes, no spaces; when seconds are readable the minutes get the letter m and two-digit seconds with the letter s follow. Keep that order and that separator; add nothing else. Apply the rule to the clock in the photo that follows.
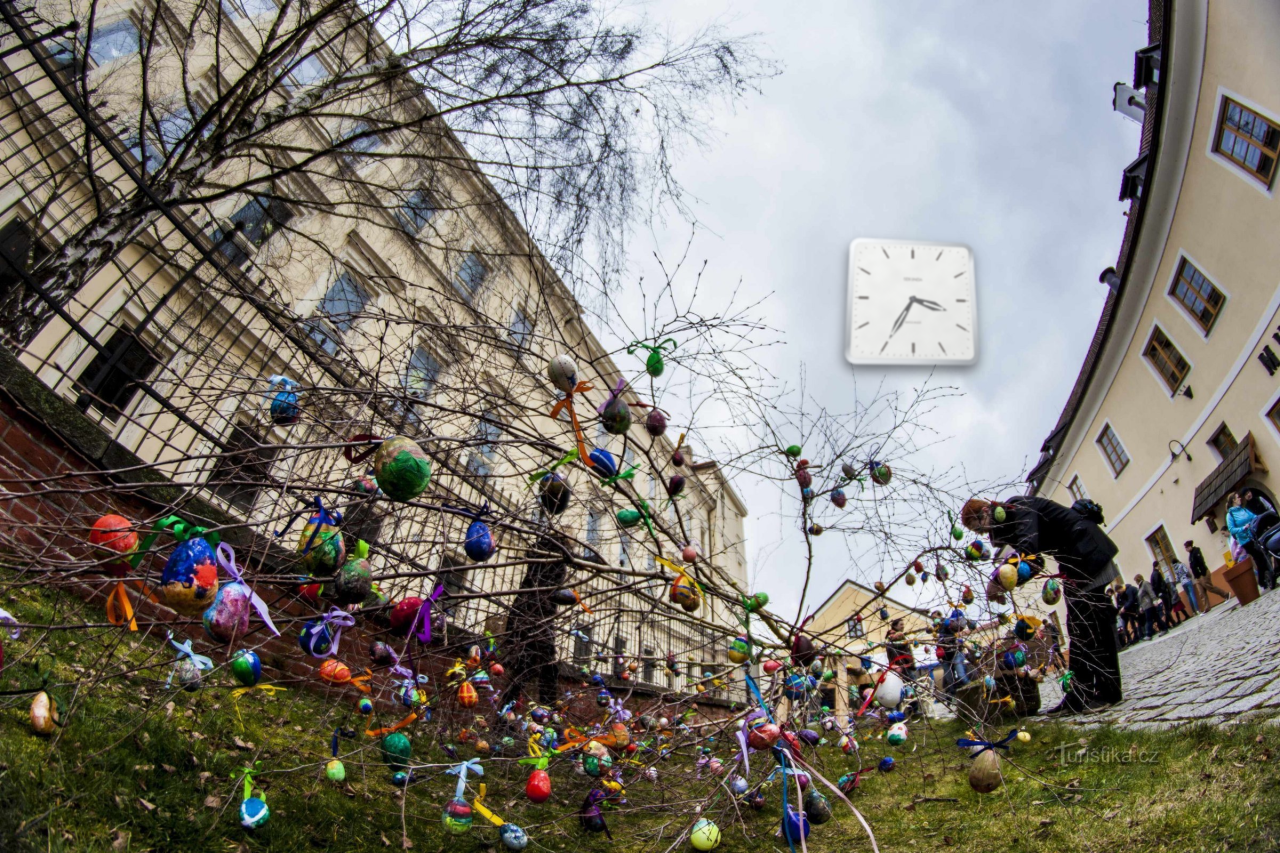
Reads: 3h35
